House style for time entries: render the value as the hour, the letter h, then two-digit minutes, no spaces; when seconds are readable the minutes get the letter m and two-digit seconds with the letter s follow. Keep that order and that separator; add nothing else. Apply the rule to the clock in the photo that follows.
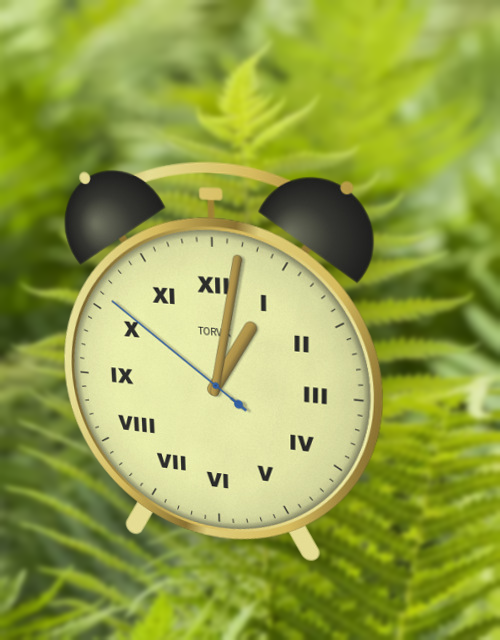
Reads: 1h01m51s
